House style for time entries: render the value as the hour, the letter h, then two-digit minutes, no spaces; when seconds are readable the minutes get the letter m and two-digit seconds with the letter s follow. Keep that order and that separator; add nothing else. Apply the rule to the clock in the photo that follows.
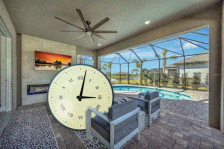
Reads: 3h02
